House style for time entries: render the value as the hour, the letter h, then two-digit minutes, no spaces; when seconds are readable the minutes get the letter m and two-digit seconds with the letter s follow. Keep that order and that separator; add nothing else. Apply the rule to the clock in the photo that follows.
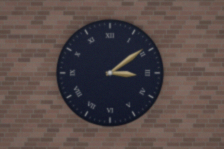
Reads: 3h09
